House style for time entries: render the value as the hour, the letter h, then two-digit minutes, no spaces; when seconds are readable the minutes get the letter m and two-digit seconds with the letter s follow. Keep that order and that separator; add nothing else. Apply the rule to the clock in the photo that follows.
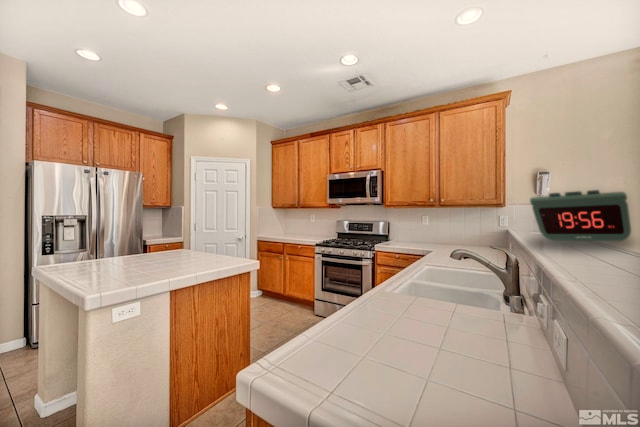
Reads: 19h56
